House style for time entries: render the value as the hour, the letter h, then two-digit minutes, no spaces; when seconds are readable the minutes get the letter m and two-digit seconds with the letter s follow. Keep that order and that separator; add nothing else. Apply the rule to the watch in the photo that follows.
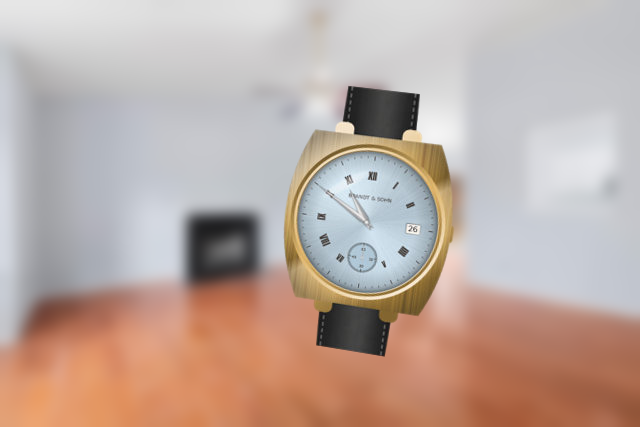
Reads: 10h50
